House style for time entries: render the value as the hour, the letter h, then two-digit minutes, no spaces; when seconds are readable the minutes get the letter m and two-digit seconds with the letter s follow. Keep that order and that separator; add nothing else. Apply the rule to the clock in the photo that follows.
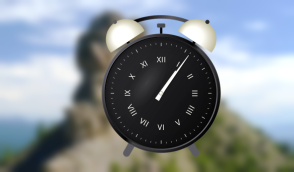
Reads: 1h06
